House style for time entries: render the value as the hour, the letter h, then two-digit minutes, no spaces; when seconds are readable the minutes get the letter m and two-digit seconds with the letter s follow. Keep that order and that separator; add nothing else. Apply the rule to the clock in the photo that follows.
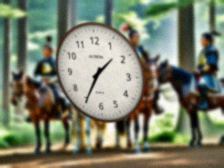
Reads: 1h35
